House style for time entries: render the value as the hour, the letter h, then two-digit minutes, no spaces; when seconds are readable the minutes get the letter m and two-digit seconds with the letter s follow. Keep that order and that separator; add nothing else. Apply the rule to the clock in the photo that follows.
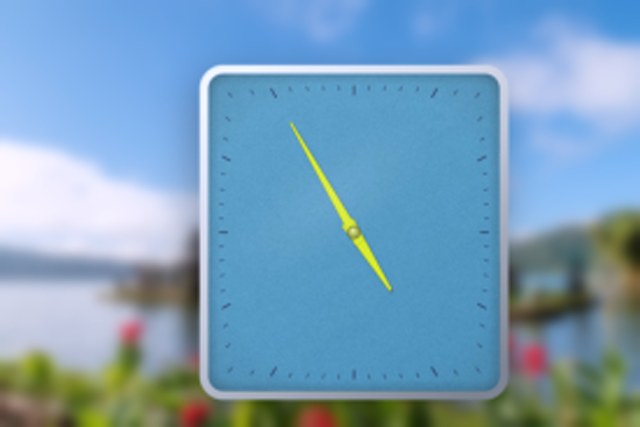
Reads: 4h55
